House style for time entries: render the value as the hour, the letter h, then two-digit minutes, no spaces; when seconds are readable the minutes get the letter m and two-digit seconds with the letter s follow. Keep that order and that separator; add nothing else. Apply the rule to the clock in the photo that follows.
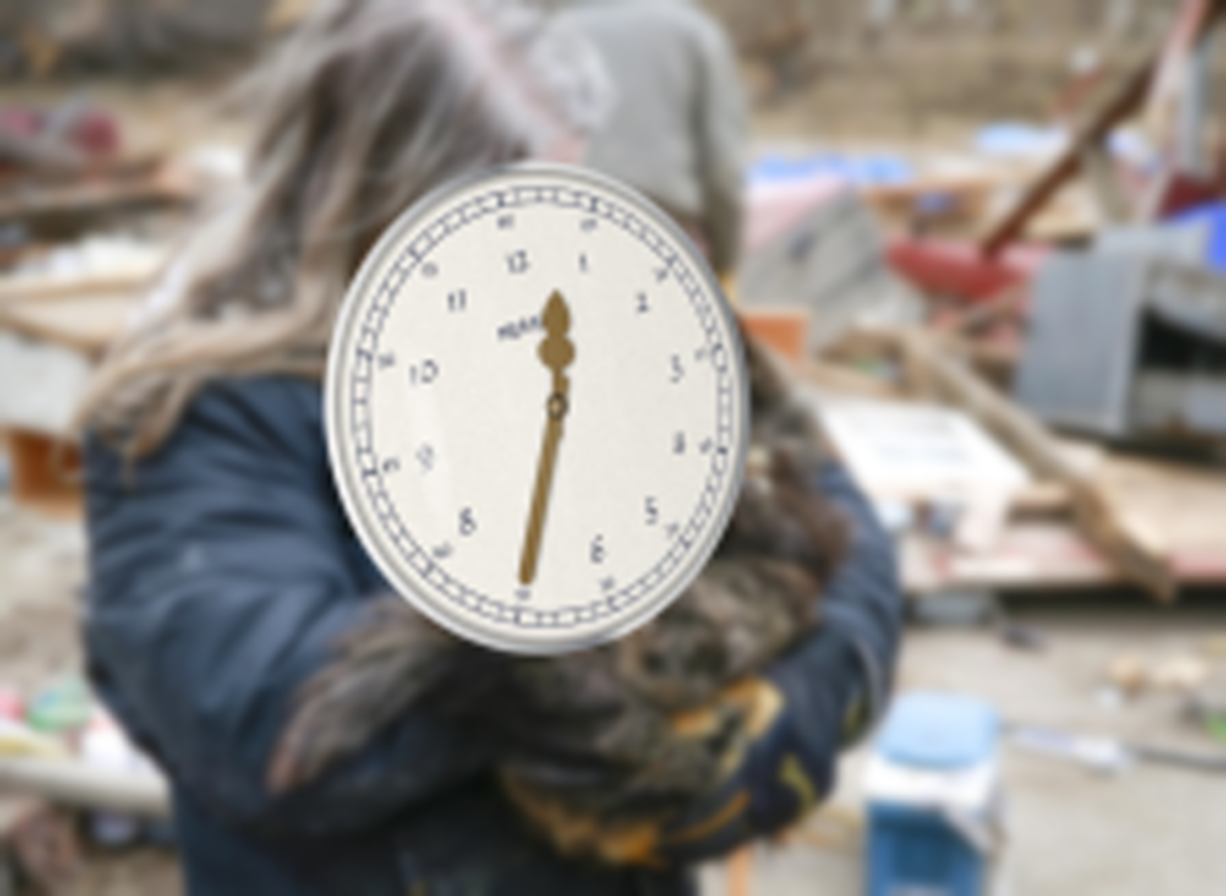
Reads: 12h35
